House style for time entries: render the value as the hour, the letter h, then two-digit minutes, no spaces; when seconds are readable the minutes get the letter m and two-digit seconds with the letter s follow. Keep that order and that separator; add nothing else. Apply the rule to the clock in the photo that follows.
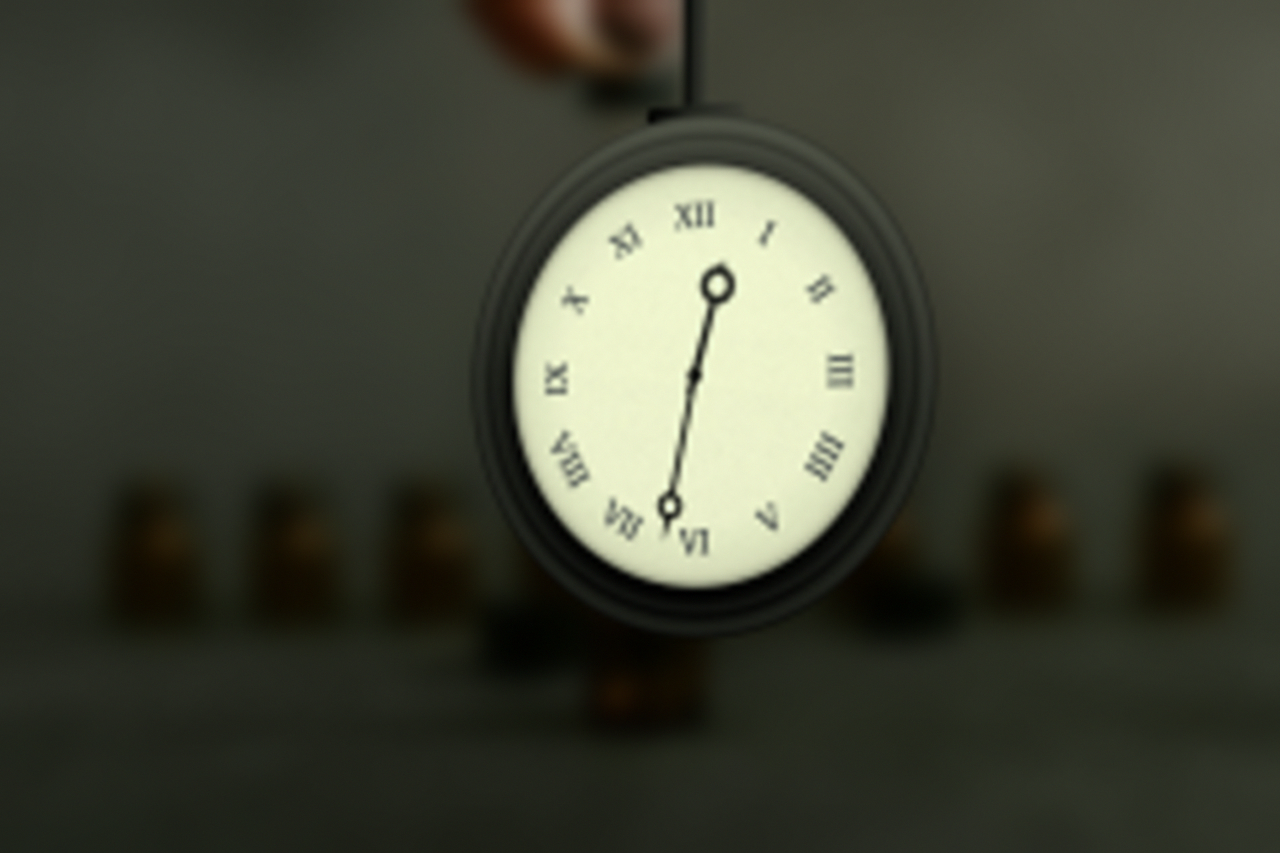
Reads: 12h32
